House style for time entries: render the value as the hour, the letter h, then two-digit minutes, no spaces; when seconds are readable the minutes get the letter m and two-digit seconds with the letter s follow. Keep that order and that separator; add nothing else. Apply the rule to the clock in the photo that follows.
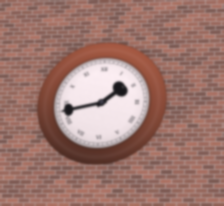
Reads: 1h43
